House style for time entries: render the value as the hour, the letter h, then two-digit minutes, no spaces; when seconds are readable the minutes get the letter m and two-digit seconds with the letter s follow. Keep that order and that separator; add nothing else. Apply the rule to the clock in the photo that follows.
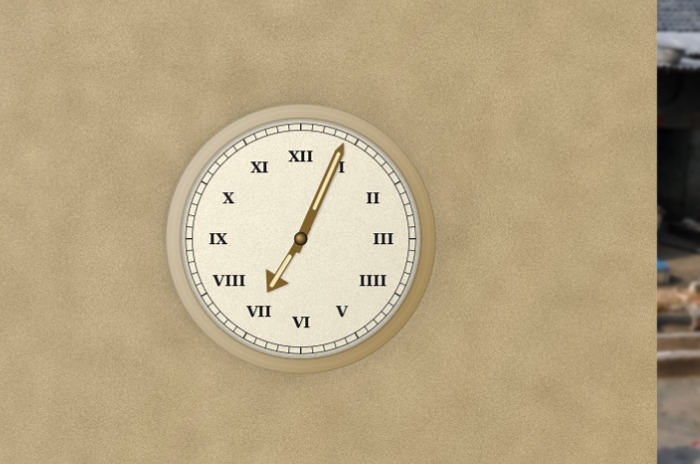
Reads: 7h04
